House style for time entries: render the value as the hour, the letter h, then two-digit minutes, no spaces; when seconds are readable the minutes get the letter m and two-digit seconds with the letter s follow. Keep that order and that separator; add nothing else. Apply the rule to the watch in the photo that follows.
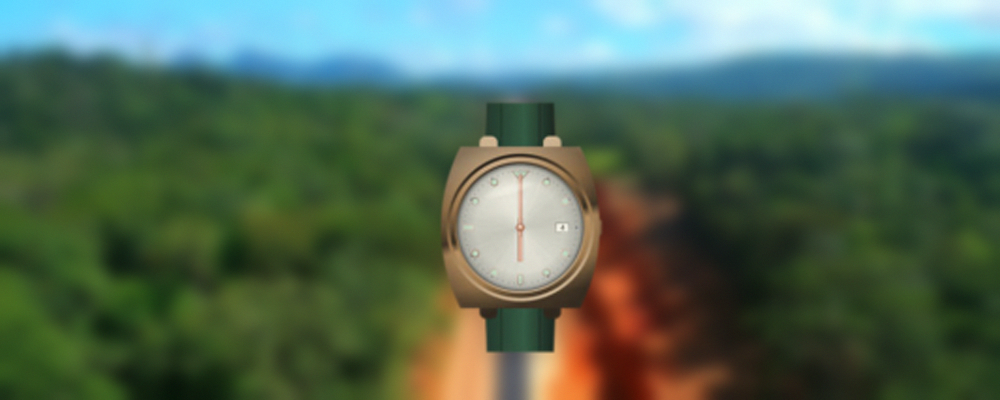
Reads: 6h00
